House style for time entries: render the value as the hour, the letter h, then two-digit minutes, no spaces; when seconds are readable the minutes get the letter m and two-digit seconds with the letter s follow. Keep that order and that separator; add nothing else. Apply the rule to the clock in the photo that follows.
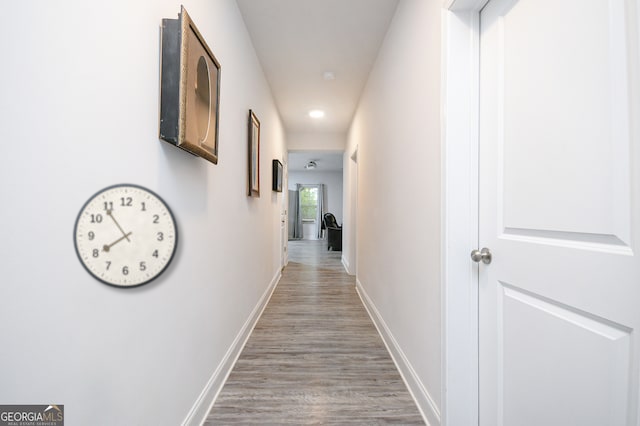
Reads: 7h54
